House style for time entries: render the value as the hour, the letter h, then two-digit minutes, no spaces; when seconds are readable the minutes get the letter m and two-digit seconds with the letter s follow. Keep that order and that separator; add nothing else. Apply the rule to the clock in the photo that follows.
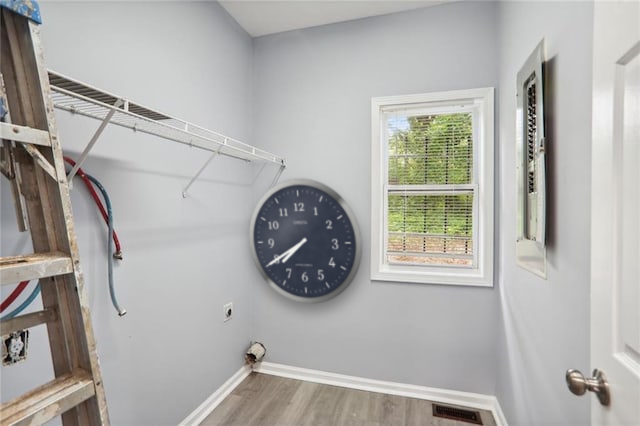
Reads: 7h40
